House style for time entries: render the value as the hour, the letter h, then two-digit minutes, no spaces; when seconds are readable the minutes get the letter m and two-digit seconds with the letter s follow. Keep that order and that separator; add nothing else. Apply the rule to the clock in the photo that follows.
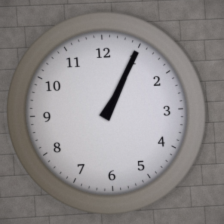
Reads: 1h05
